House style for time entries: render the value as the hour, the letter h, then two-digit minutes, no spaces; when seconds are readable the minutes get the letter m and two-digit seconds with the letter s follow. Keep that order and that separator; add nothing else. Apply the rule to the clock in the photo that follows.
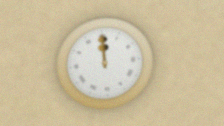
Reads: 12h00
